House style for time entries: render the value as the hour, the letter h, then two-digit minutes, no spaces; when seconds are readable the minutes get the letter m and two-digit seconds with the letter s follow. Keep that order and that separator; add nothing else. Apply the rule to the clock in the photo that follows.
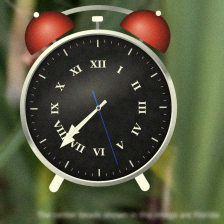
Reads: 7h37m27s
